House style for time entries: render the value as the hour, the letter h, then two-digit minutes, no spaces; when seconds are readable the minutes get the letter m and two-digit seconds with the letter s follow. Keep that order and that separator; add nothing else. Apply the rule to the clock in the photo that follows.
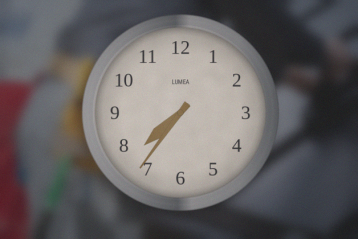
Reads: 7h36
